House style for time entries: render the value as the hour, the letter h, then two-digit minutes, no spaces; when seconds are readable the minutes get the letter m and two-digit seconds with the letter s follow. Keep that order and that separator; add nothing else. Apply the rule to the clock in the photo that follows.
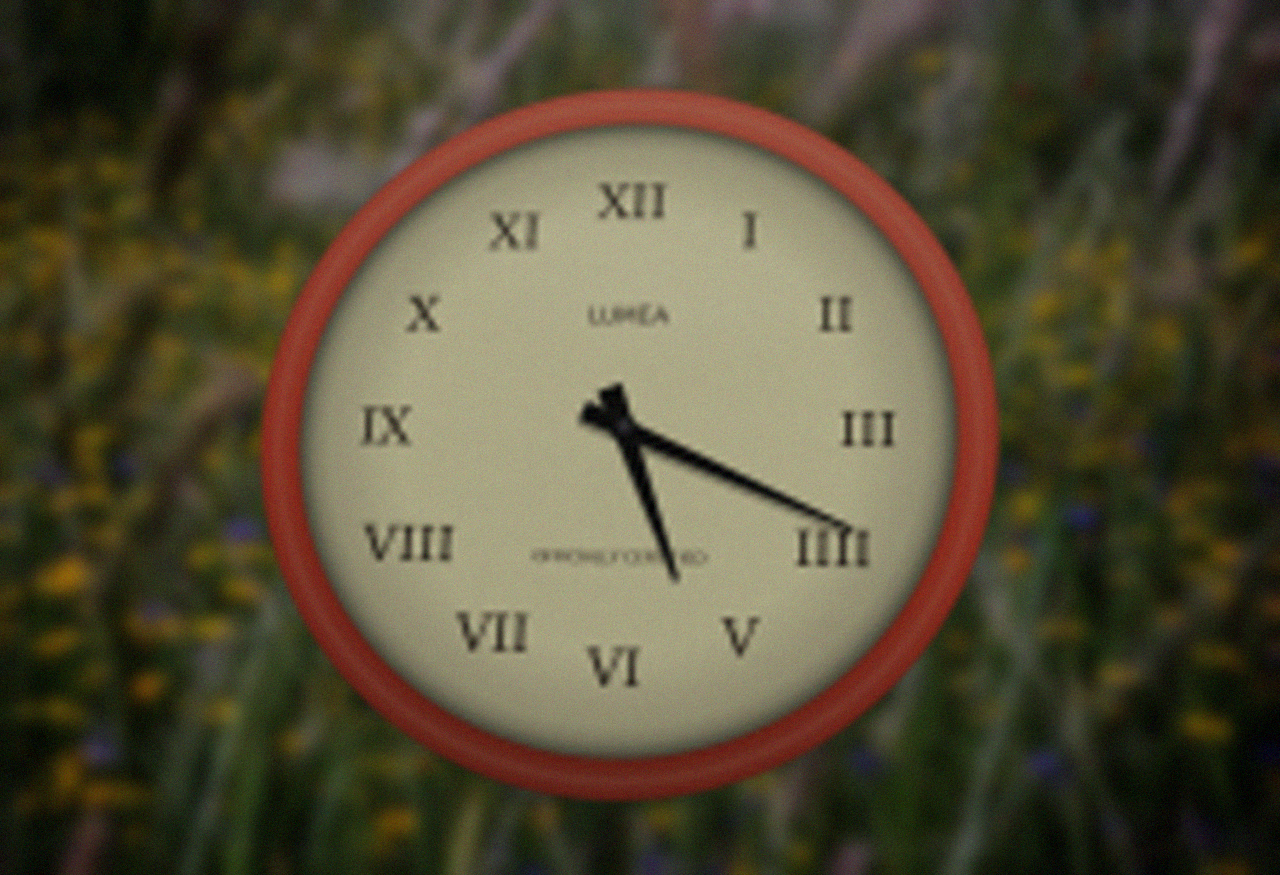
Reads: 5h19
